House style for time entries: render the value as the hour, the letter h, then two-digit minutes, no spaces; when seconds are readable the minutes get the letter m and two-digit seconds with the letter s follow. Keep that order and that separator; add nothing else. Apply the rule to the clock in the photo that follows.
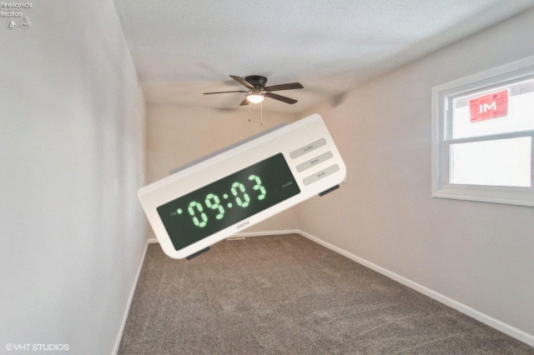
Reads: 9h03
